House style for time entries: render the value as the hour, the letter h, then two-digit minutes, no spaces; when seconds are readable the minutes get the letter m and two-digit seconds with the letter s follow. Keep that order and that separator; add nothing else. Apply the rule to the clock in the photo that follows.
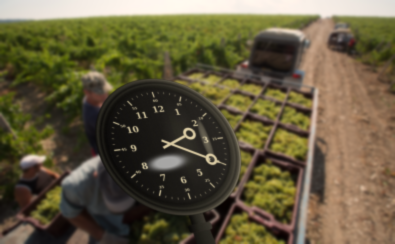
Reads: 2h20
